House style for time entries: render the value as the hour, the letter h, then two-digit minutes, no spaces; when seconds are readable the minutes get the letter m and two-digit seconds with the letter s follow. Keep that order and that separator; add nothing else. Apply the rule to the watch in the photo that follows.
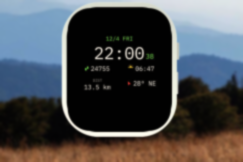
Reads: 22h00
